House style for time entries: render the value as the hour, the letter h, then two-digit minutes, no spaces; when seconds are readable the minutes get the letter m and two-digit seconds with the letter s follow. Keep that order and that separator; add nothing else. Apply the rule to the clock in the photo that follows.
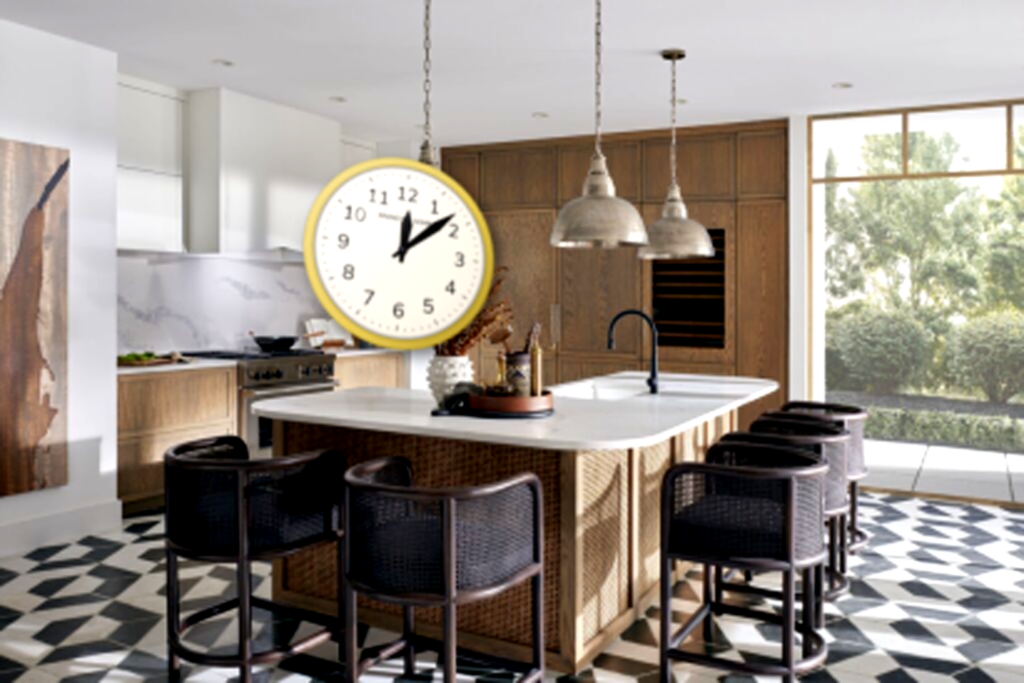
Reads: 12h08
